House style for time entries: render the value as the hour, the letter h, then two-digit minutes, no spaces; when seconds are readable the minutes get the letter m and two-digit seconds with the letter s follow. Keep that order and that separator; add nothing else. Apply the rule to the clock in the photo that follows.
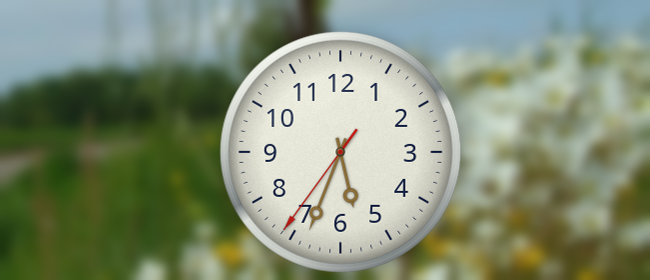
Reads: 5h33m36s
